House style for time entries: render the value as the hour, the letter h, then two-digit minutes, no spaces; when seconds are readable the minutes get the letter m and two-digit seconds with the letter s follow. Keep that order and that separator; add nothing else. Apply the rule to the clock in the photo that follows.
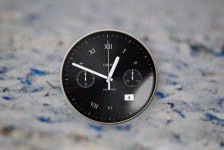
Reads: 12h49
